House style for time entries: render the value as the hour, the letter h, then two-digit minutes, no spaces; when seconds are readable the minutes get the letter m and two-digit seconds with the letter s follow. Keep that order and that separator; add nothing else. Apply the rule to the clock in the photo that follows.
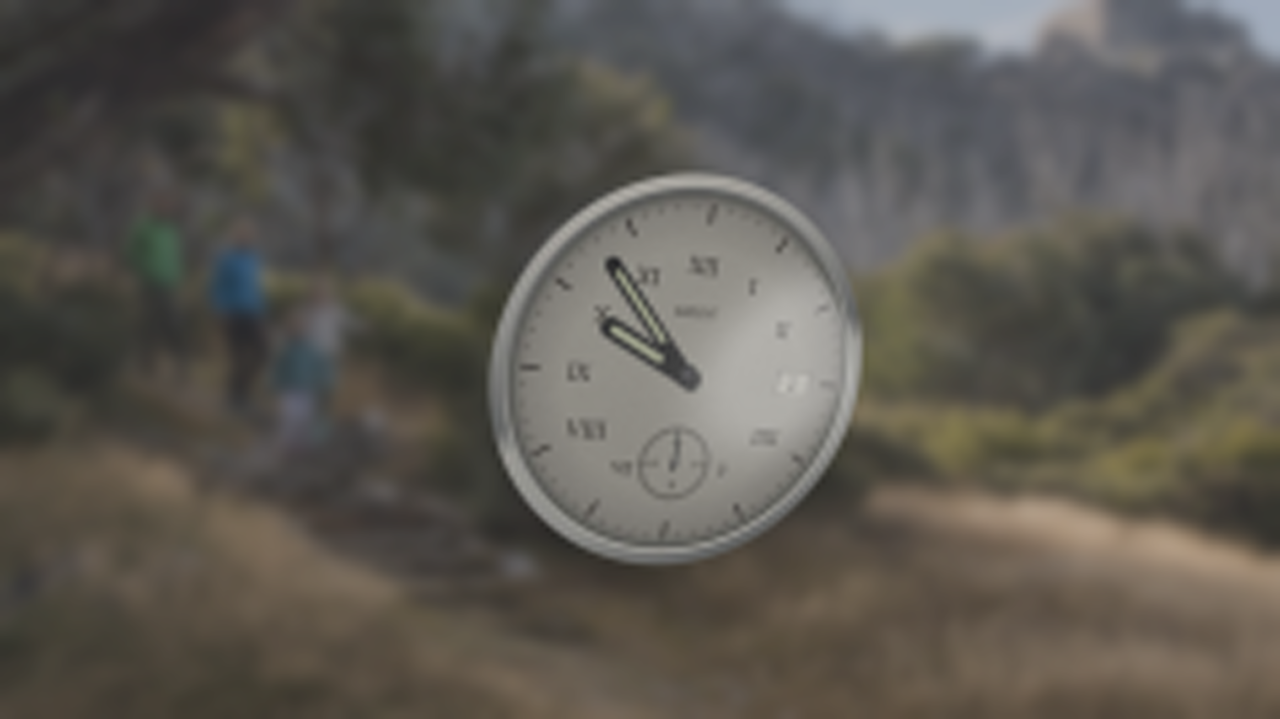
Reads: 9h53
